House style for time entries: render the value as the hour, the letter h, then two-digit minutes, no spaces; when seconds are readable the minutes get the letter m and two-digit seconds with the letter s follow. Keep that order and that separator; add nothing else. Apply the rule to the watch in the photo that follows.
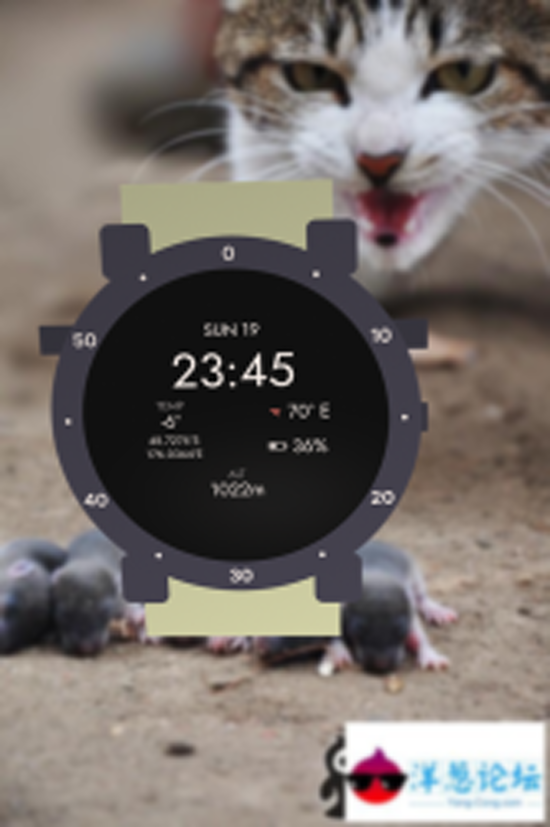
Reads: 23h45
